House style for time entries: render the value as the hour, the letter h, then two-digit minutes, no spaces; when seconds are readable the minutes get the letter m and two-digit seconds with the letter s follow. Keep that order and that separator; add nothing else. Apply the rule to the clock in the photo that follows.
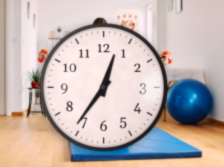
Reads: 12h36
